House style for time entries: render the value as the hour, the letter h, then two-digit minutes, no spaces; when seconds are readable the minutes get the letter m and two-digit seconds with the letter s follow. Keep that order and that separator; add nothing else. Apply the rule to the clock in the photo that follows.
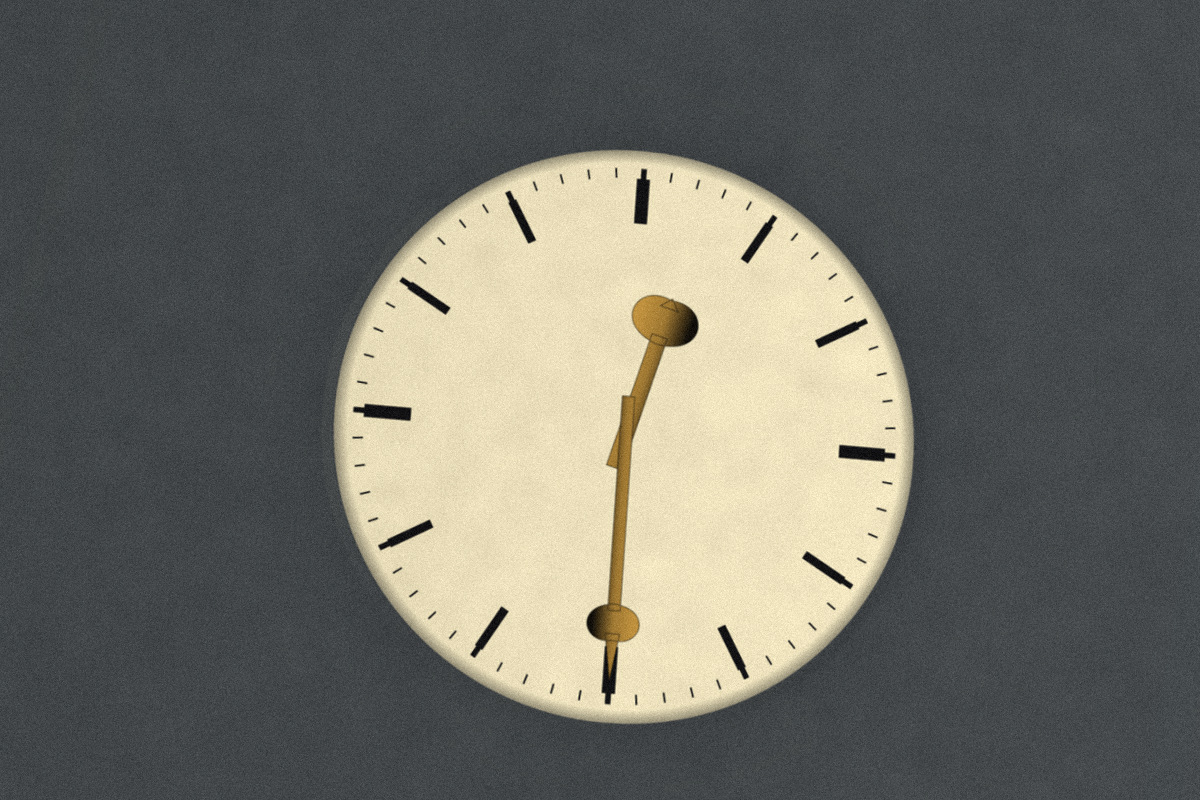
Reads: 12h30
